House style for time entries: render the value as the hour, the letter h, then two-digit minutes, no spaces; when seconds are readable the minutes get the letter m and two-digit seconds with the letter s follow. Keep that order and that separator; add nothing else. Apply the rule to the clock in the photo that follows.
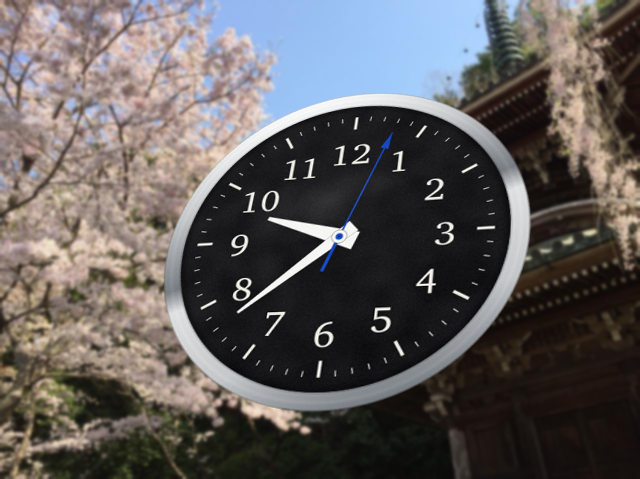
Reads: 9h38m03s
